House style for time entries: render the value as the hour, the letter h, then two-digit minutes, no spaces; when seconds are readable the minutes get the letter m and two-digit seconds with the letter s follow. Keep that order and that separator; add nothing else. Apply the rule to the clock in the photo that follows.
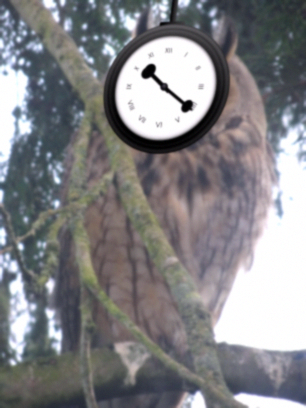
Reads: 10h21
